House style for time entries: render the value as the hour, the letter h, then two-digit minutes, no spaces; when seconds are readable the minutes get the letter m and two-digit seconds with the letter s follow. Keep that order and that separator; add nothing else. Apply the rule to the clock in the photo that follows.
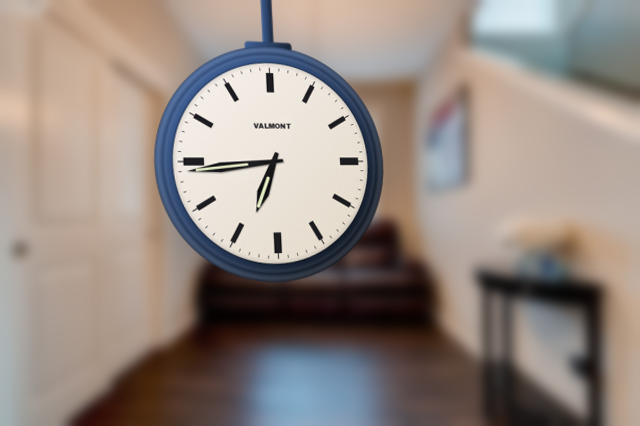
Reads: 6h44
